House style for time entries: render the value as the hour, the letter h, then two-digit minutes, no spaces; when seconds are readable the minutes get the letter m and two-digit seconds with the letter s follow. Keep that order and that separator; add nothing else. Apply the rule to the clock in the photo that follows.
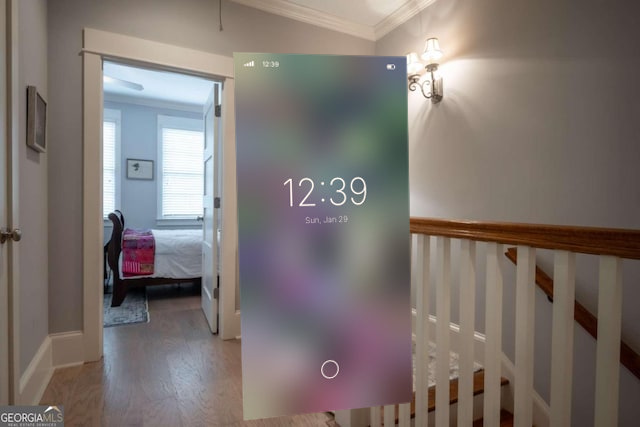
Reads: 12h39
